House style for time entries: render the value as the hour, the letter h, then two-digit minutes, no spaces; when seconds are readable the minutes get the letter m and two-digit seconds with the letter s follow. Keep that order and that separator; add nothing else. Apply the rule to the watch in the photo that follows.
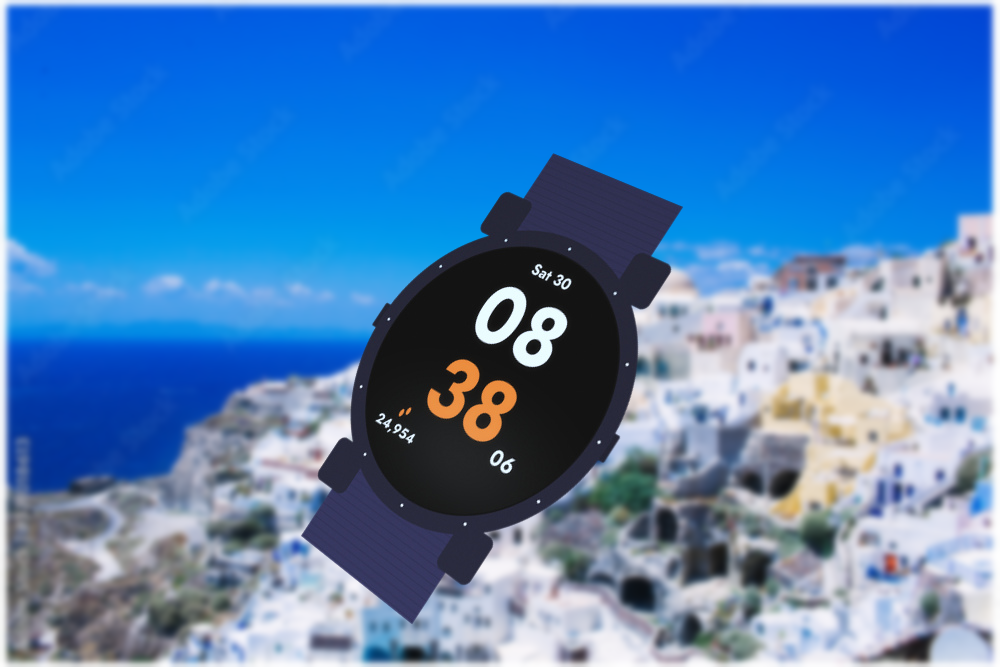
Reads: 8h38m06s
